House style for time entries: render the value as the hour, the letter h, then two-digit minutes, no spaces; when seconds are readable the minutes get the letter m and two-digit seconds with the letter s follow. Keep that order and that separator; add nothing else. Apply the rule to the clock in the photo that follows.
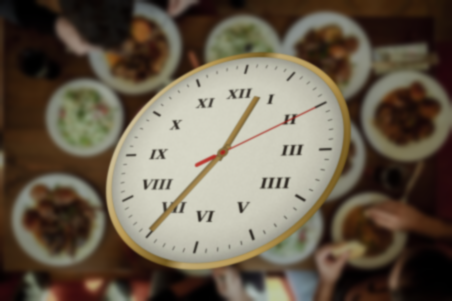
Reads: 12h35m10s
